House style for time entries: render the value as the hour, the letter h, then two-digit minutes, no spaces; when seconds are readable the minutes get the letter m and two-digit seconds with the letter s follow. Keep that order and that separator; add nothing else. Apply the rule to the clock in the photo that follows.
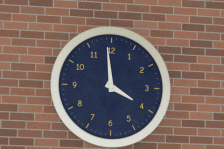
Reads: 3h59
